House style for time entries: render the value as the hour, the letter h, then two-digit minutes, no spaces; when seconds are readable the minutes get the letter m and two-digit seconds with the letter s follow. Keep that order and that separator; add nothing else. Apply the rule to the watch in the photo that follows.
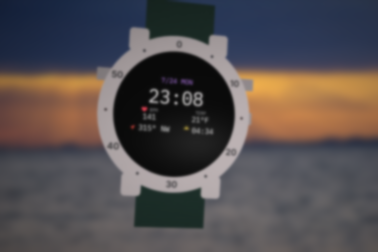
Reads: 23h08
